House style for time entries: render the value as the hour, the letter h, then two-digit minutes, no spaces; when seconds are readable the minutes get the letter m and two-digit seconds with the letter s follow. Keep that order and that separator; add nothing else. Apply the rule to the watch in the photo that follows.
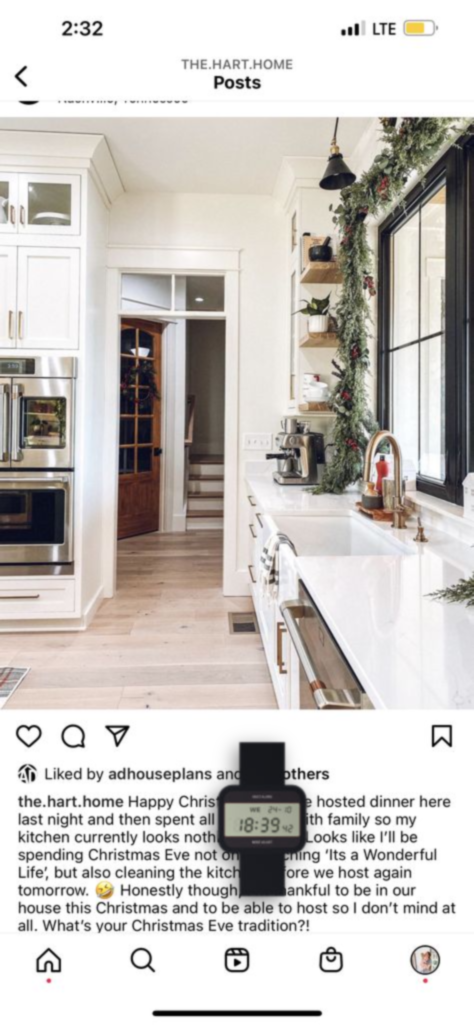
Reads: 18h39
